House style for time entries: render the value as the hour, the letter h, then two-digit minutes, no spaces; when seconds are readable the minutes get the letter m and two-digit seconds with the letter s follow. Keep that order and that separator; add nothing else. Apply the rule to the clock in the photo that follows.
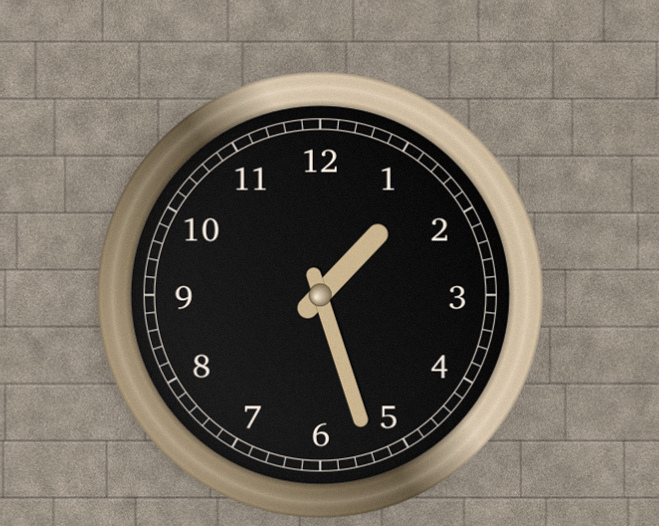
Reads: 1h27
